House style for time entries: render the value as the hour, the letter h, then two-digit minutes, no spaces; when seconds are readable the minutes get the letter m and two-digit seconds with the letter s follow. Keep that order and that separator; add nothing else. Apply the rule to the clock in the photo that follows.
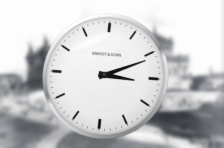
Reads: 3h11
